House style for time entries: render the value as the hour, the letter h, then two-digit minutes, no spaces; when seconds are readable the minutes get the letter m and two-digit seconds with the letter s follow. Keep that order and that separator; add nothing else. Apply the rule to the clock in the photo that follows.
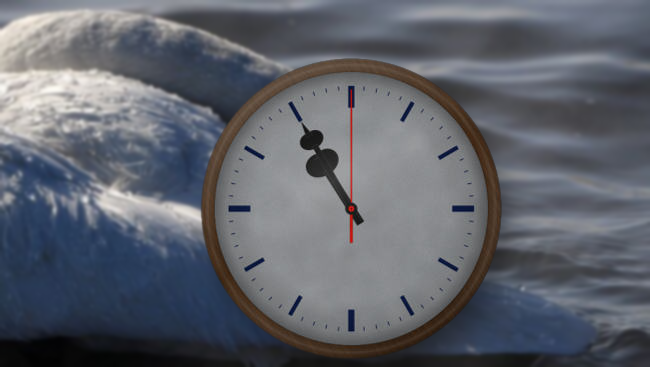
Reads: 10h55m00s
